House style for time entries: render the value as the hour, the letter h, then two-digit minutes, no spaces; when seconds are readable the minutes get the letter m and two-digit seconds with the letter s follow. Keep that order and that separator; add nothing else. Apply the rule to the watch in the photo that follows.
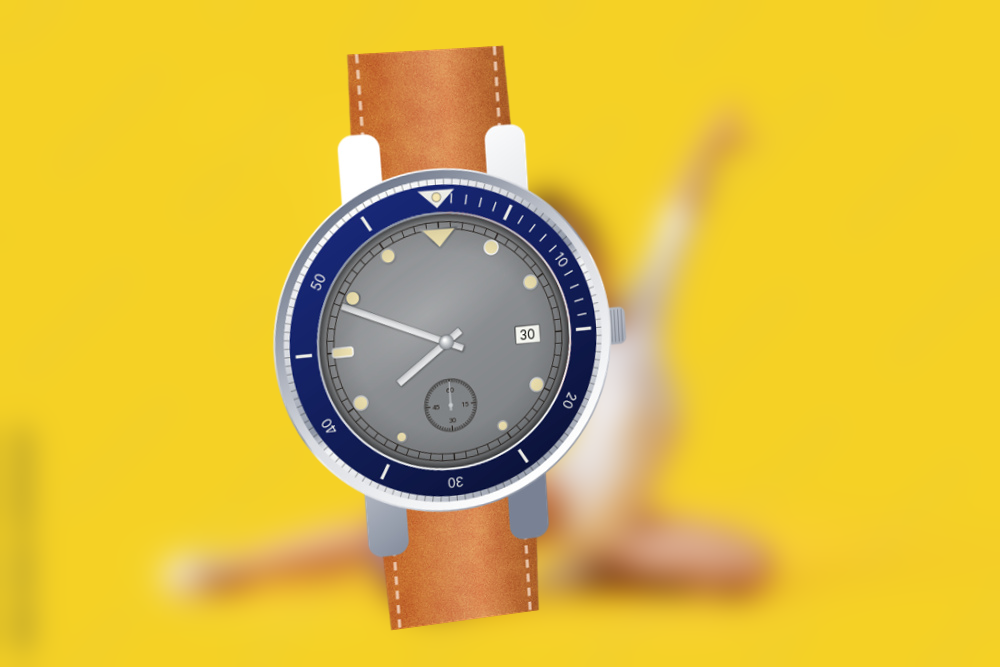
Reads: 7h49
